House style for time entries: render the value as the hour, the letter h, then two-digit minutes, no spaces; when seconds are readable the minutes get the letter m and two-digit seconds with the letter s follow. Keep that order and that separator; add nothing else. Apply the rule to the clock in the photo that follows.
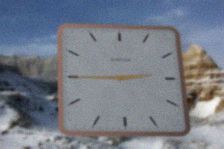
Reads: 2h45
